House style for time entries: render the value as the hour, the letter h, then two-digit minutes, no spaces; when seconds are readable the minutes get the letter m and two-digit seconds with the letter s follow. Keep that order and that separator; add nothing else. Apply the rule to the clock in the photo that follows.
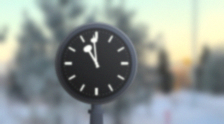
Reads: 10h59
